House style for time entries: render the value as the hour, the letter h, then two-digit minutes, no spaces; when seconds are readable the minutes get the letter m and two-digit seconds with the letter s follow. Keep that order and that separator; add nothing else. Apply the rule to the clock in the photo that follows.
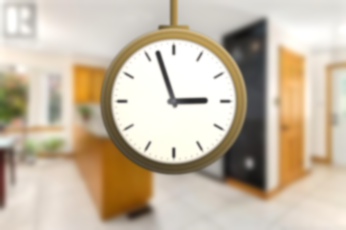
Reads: 2h57
